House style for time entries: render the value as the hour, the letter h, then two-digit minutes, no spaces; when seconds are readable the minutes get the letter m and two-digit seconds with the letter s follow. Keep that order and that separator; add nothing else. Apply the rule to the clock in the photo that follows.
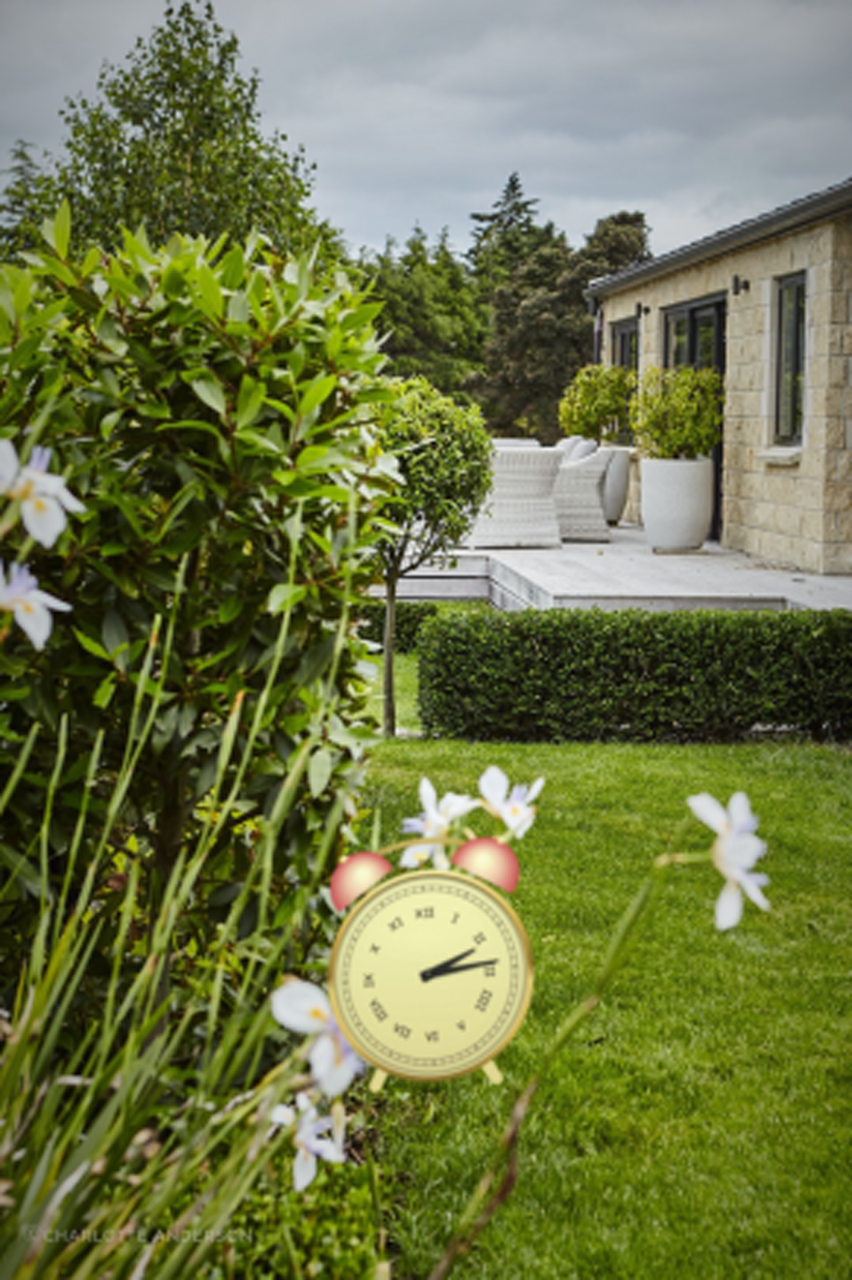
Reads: 2h14
